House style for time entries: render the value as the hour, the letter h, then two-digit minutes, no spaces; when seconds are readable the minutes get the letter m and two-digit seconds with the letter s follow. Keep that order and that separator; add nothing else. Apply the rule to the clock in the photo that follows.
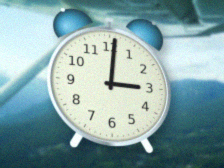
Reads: 3h01
